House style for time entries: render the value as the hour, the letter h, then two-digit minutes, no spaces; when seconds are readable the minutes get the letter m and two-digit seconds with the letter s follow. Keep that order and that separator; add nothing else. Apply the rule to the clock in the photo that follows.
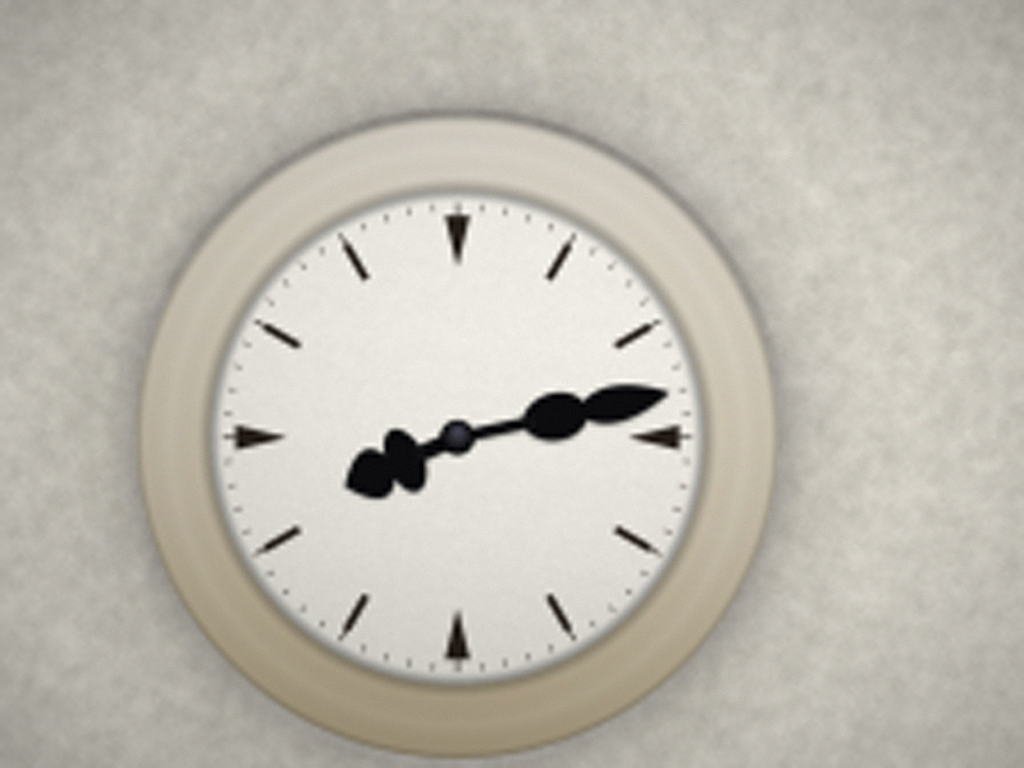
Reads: 8h13
